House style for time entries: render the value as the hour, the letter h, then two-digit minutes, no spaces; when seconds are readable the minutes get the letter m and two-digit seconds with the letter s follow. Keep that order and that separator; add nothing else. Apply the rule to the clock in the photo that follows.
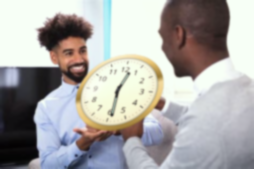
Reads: 12h29
